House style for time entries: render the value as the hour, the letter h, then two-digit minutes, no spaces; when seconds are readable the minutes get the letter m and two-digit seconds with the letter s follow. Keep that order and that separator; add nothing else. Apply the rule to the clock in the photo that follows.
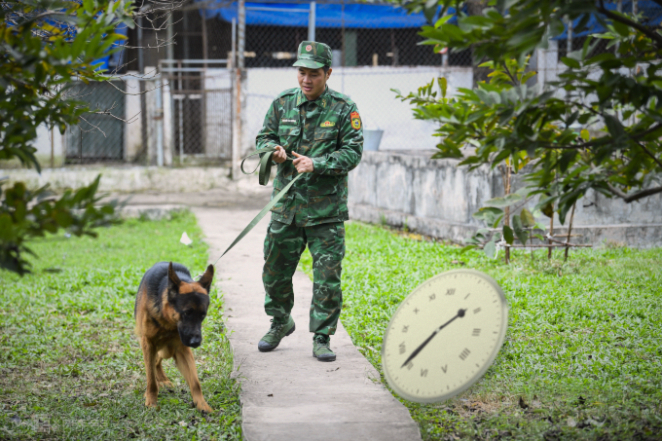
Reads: 1h36
